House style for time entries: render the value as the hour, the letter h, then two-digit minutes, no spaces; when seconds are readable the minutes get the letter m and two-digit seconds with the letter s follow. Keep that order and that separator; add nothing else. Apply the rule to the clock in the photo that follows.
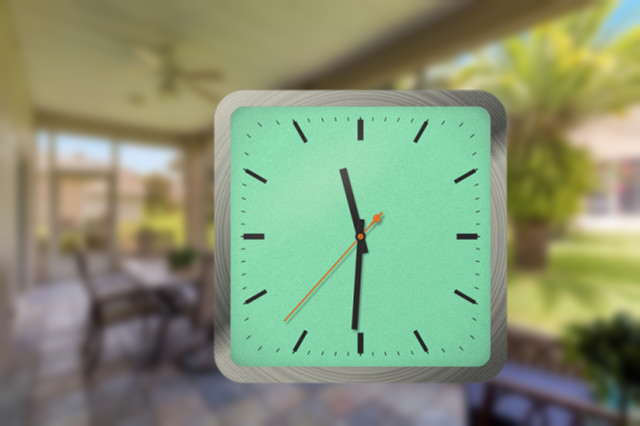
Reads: 11h30m37s
